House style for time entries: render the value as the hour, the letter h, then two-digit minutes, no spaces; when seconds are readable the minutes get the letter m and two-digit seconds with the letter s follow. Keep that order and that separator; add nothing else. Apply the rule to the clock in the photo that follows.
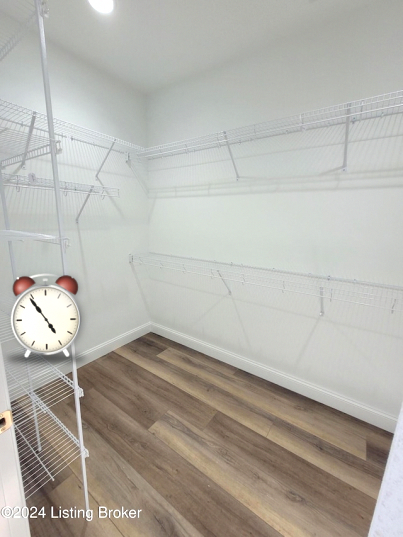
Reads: 4h54
